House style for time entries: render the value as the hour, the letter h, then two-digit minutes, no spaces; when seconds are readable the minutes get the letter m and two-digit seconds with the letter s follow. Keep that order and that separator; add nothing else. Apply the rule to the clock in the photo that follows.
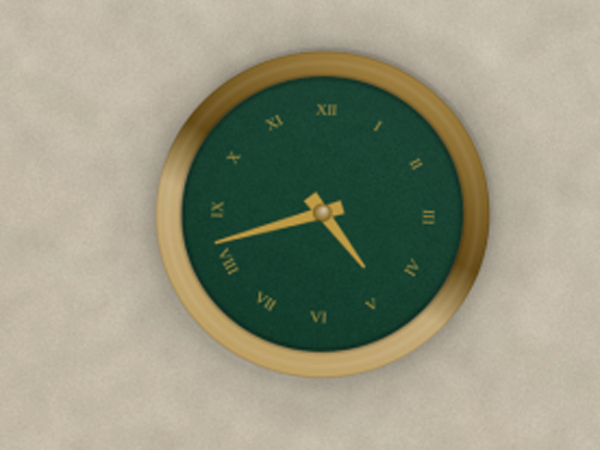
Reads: 4h42
